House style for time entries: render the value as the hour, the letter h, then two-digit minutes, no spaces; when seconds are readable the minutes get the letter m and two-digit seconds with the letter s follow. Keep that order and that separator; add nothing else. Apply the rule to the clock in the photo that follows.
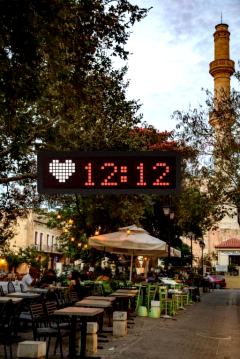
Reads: 12h12
